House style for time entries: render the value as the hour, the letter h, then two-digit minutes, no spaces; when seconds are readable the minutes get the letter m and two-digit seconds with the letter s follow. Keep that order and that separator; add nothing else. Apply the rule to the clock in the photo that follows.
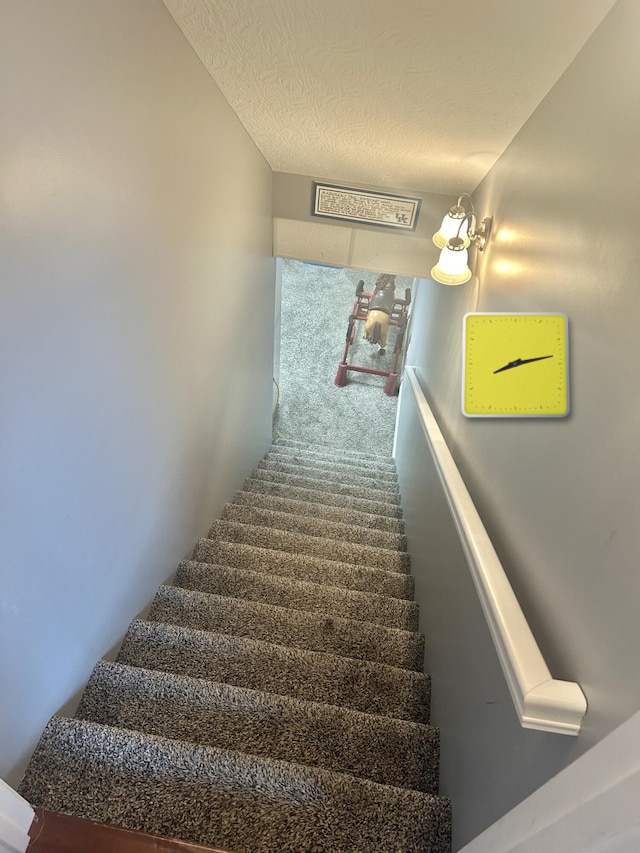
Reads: 8h13
